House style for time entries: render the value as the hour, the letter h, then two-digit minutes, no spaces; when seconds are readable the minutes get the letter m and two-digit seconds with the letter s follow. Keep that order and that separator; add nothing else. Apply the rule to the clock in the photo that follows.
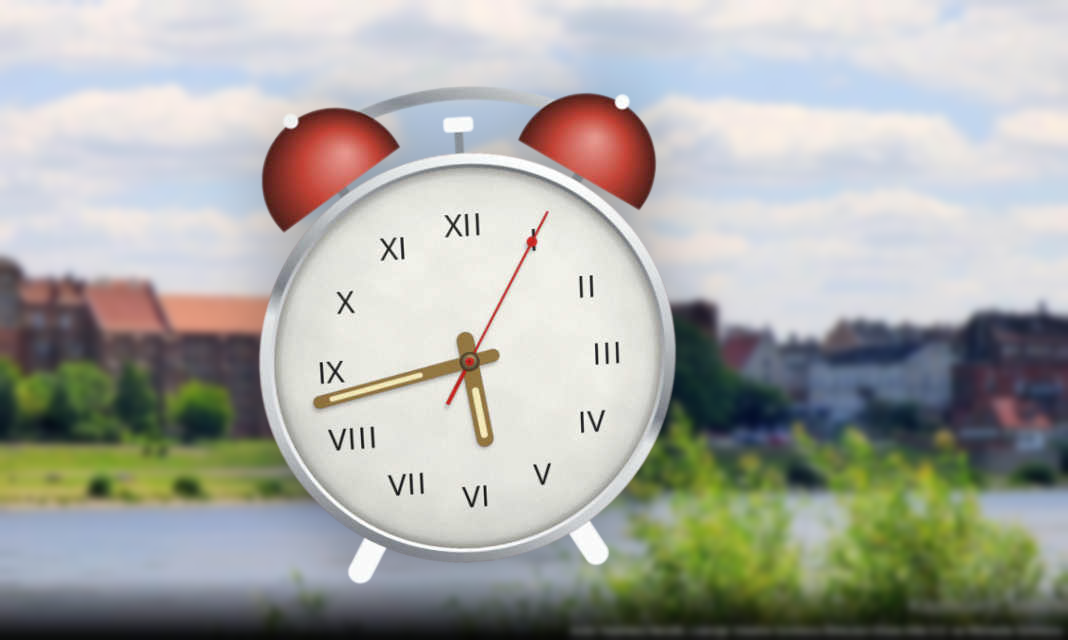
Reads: 5h43m05s
